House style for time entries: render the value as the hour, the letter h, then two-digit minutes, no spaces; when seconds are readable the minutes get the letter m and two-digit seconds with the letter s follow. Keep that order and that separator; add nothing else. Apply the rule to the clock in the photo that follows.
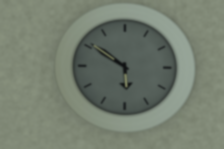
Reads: 5h51
